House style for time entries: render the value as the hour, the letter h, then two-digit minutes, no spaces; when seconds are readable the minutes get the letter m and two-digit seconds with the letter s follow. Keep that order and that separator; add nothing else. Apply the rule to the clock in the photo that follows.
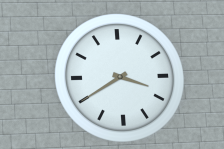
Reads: 3h40
